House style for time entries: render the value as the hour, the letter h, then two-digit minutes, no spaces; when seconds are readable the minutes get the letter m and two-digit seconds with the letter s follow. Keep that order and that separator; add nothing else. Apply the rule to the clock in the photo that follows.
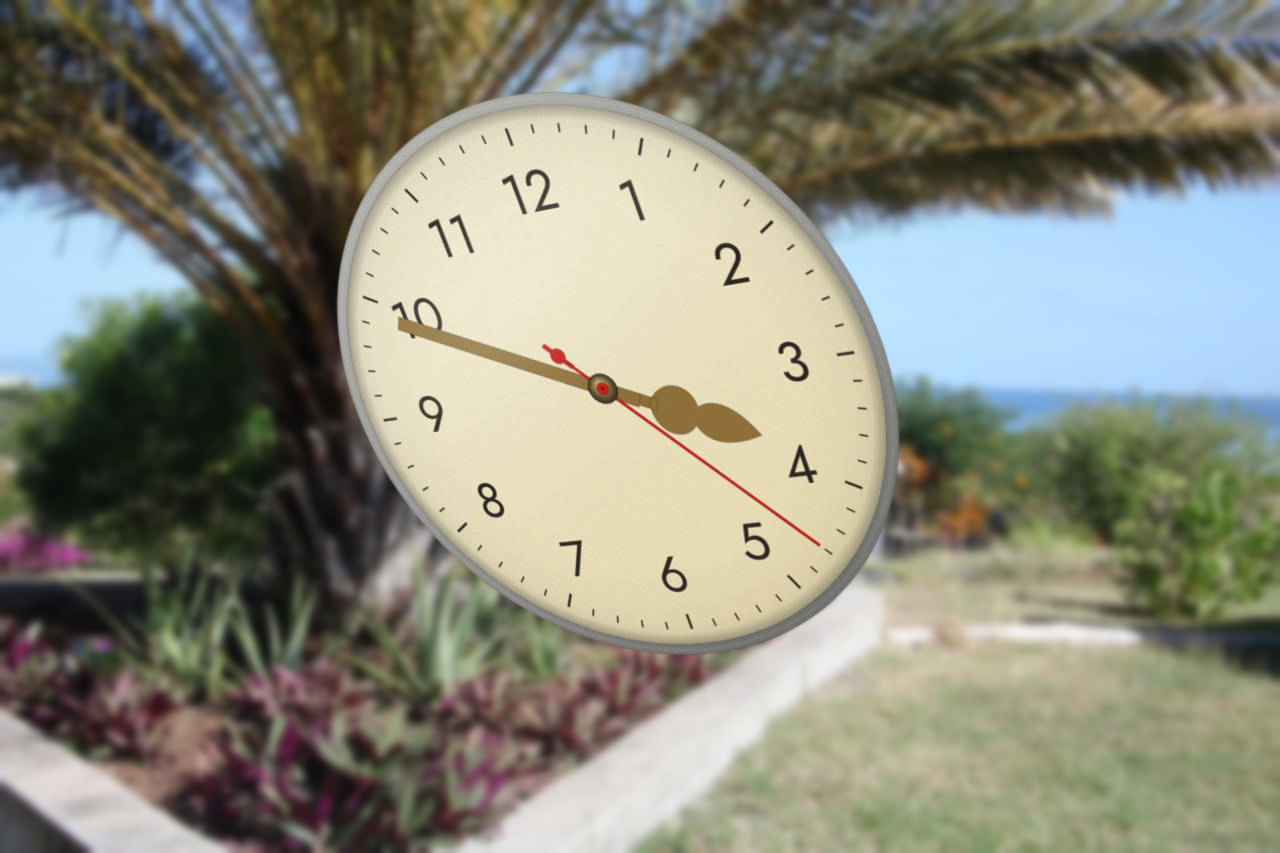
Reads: 3h49m23s
